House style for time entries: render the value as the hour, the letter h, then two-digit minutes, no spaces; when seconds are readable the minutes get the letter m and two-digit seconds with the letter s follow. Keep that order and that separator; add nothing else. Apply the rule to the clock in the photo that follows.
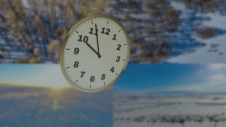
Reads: 9h56
